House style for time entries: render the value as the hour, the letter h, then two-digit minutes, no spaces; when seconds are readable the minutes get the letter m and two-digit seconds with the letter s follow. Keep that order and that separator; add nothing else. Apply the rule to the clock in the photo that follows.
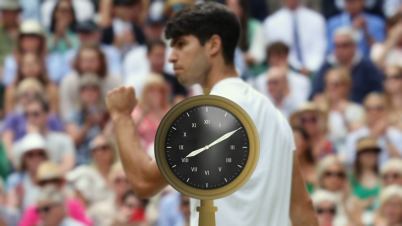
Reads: 8h10
